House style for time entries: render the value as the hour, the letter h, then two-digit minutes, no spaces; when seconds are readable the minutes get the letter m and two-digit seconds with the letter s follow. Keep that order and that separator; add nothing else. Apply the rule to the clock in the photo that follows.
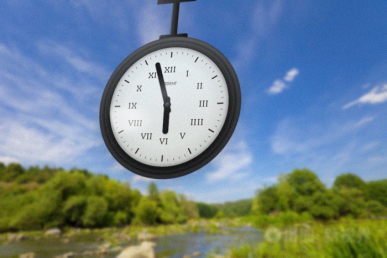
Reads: 5h57
